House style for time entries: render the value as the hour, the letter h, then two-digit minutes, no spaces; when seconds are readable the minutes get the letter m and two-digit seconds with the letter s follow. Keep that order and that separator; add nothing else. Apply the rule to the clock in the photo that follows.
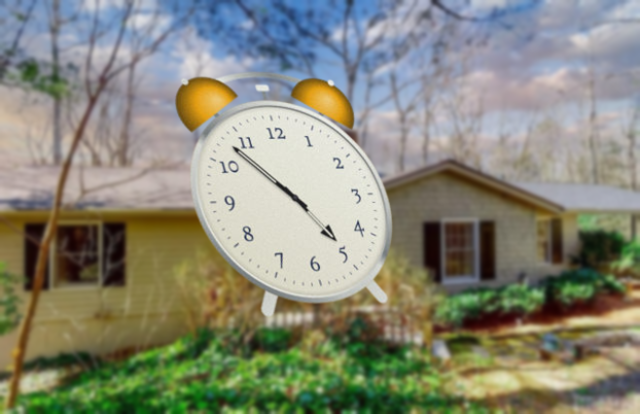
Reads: 4h53
